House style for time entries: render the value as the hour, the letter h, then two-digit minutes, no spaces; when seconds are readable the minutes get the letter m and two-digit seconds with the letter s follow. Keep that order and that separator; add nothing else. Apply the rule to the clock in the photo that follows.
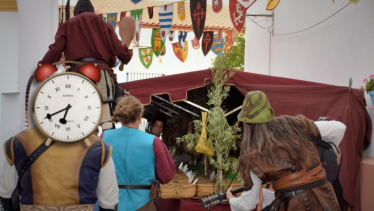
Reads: 6h41
